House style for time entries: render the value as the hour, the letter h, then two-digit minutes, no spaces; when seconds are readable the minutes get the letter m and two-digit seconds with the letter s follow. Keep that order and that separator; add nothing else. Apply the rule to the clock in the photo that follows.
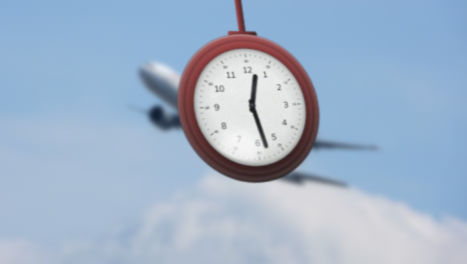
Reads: 12h28
